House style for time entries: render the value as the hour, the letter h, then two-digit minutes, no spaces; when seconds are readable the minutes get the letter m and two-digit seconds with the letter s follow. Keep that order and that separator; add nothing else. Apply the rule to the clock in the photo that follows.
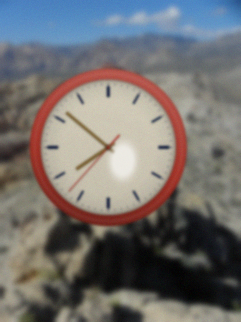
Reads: 7h51m37s
